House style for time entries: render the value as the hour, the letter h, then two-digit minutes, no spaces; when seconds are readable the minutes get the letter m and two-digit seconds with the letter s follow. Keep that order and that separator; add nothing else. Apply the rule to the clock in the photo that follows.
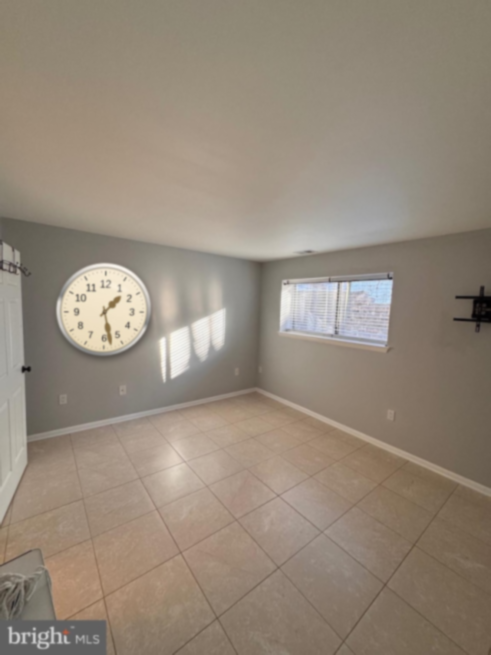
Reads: 1h28
